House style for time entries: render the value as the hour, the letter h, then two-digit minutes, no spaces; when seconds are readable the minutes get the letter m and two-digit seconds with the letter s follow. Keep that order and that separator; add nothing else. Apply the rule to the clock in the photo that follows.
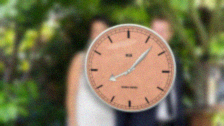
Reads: 8h07
